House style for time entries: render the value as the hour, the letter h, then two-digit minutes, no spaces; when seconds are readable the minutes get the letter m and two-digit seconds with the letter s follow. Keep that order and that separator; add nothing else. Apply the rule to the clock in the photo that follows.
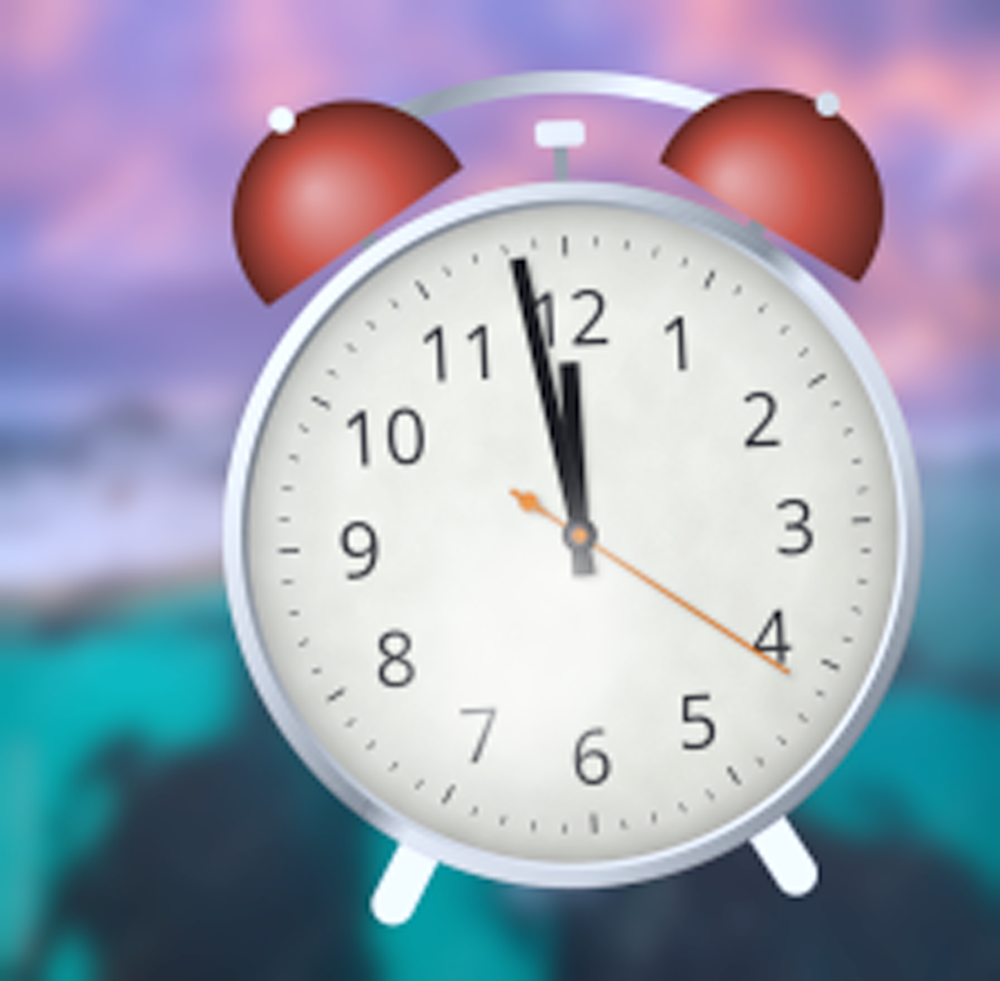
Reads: 11h58m21s
